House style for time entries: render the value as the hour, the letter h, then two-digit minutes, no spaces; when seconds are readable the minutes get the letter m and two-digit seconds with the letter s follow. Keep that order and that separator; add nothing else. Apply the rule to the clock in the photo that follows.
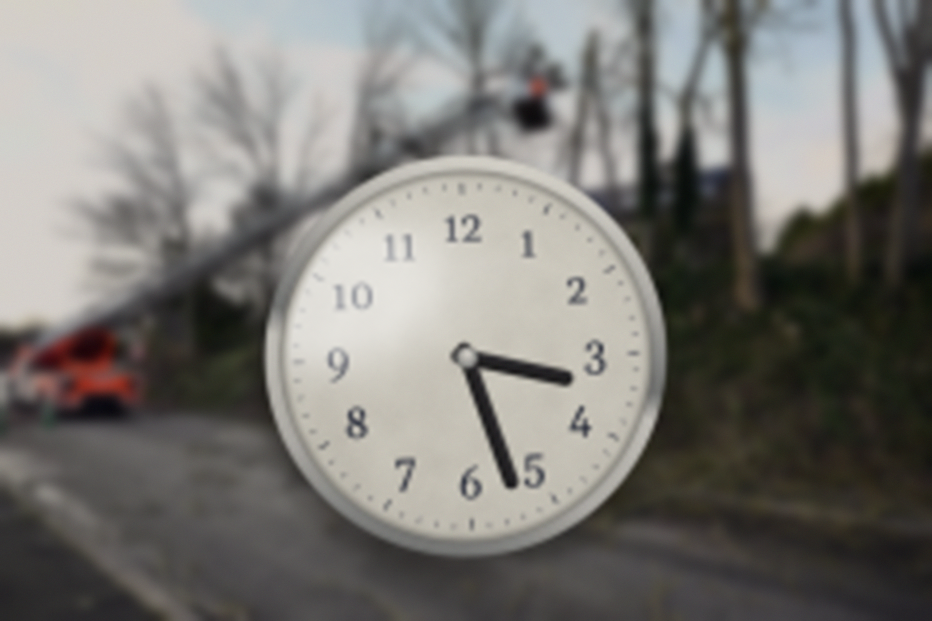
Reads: 3h27
